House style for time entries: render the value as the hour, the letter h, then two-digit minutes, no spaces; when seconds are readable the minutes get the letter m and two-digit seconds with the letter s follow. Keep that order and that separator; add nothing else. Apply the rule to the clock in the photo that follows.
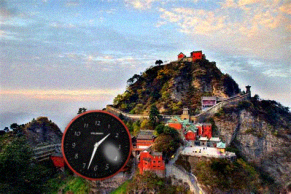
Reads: 1h33
